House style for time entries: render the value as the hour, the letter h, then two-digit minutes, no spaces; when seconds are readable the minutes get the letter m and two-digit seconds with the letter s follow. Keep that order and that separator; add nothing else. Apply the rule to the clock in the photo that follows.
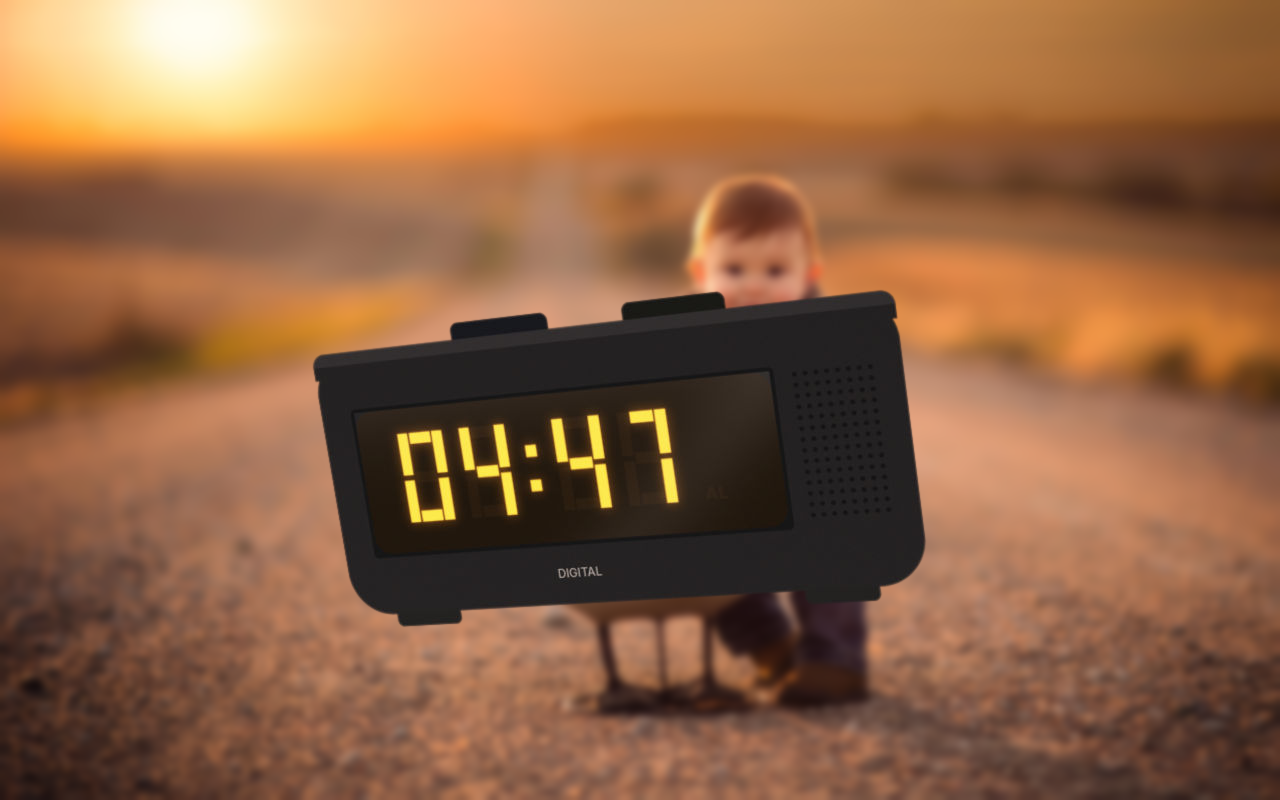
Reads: 4h47
